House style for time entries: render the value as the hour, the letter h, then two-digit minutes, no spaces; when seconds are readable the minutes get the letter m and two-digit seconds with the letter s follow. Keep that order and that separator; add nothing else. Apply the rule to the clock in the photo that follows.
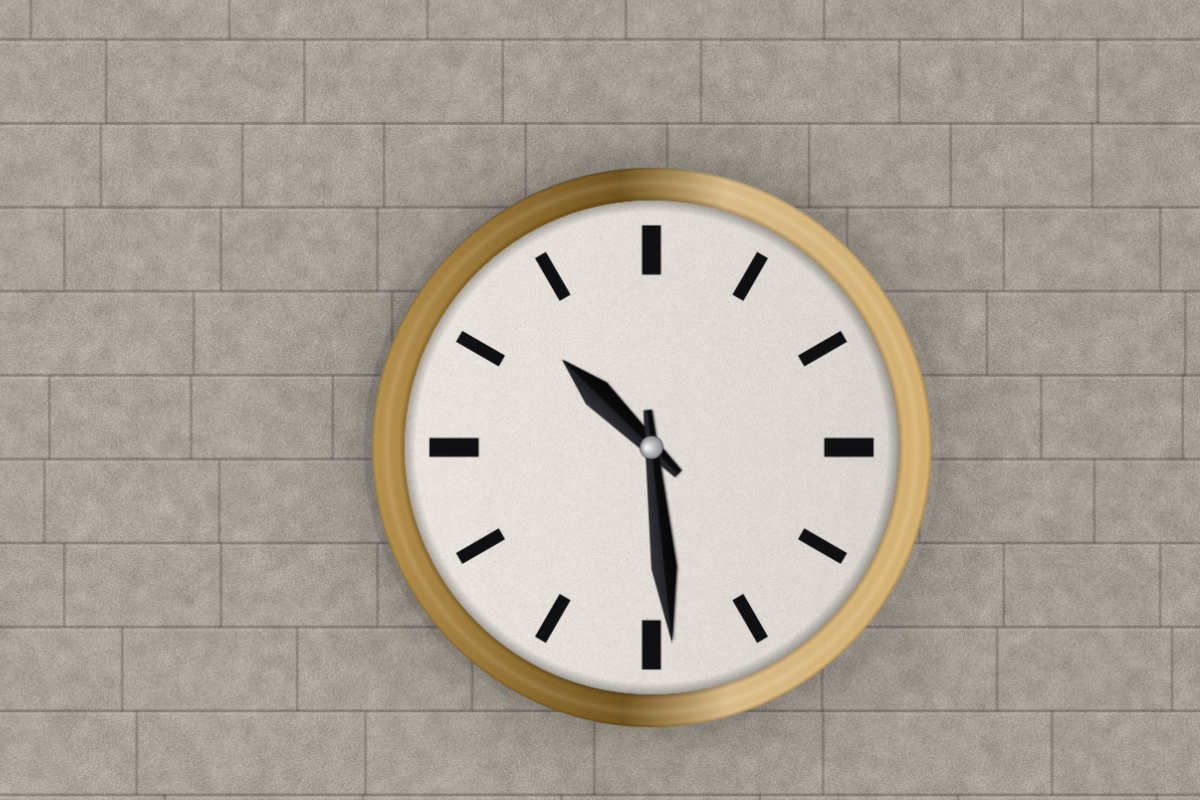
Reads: 10h29
